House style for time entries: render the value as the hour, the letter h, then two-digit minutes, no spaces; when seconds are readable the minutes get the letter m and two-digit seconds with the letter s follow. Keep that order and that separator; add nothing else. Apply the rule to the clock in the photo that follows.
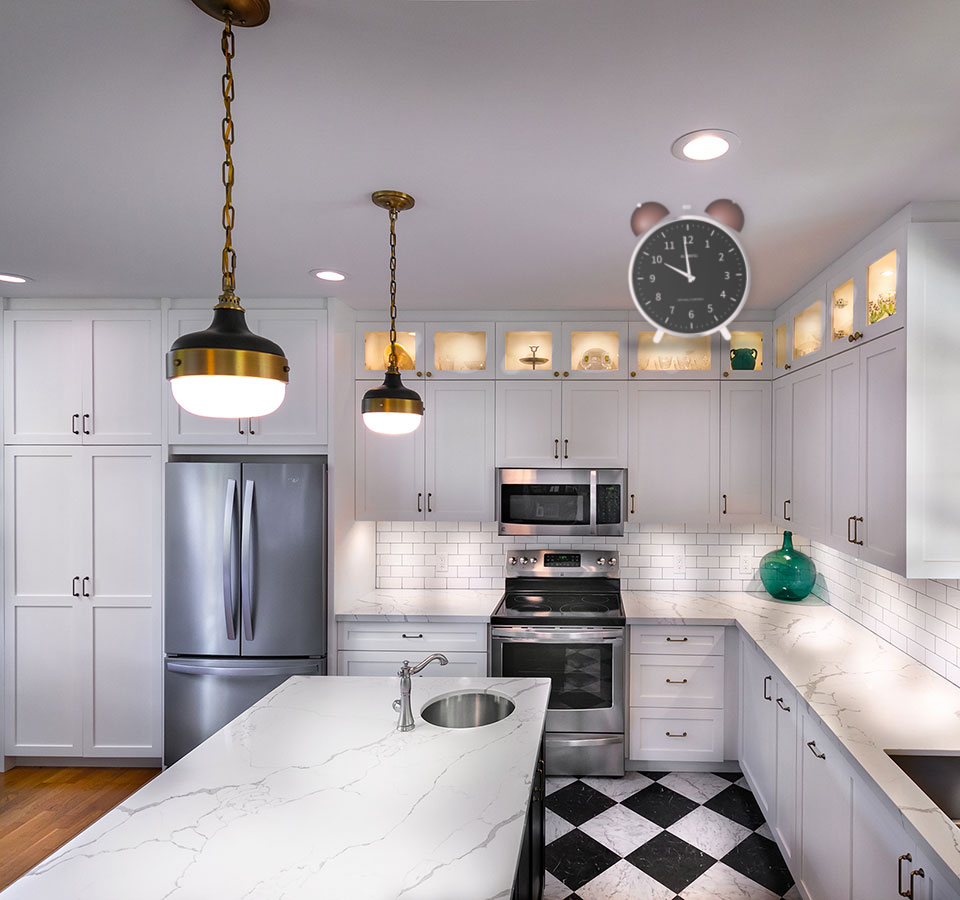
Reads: 9h59
